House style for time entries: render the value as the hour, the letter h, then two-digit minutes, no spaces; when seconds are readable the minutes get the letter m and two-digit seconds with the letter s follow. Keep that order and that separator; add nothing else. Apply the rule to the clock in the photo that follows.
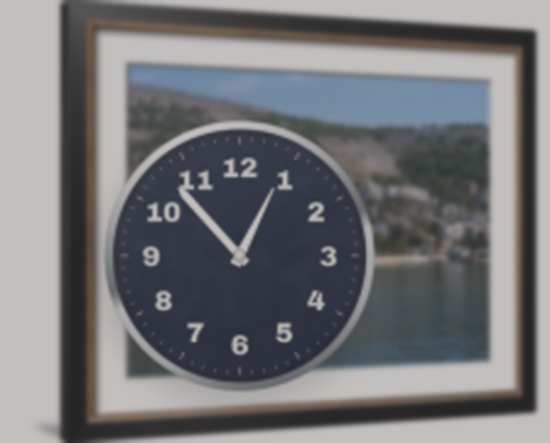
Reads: 12h53
